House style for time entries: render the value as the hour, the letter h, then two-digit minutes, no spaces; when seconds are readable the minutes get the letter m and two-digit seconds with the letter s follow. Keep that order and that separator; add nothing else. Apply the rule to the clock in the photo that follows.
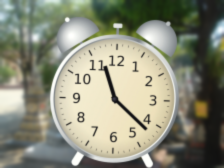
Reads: 11h22
